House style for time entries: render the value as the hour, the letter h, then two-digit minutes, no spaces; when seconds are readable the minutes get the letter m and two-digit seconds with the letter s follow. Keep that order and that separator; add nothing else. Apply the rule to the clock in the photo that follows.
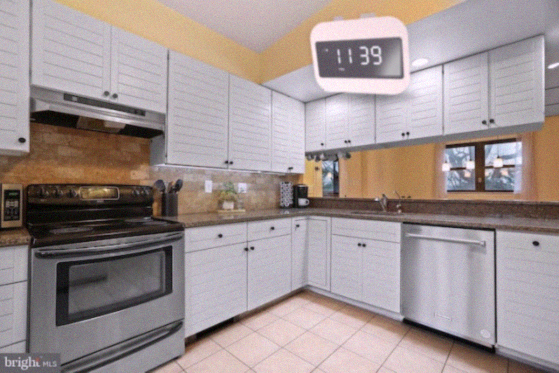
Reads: 11h39
